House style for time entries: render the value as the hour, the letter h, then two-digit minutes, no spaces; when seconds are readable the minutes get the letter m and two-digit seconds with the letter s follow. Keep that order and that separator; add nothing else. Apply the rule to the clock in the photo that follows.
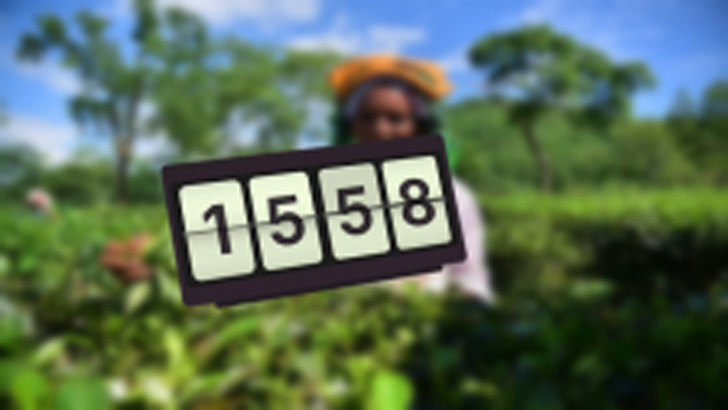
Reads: 15h58
